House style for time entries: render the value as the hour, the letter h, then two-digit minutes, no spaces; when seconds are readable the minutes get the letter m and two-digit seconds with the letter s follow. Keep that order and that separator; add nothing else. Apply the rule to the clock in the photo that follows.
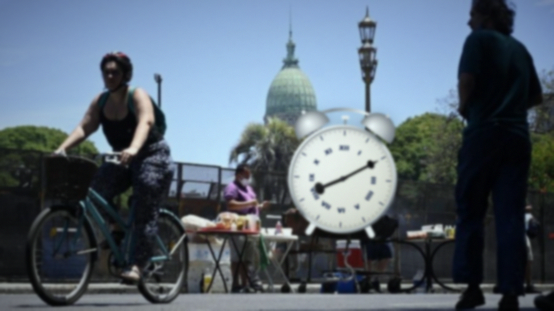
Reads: 8h10
